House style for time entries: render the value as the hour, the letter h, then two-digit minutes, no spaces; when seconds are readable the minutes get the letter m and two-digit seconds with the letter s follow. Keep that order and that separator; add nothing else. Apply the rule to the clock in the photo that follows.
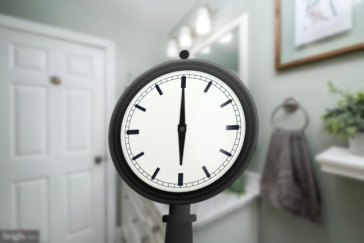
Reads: 6h00
